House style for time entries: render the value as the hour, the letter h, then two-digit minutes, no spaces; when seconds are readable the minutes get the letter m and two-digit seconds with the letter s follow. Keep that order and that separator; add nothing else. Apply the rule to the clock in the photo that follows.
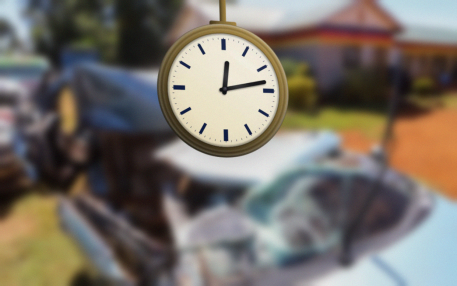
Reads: 12h13
